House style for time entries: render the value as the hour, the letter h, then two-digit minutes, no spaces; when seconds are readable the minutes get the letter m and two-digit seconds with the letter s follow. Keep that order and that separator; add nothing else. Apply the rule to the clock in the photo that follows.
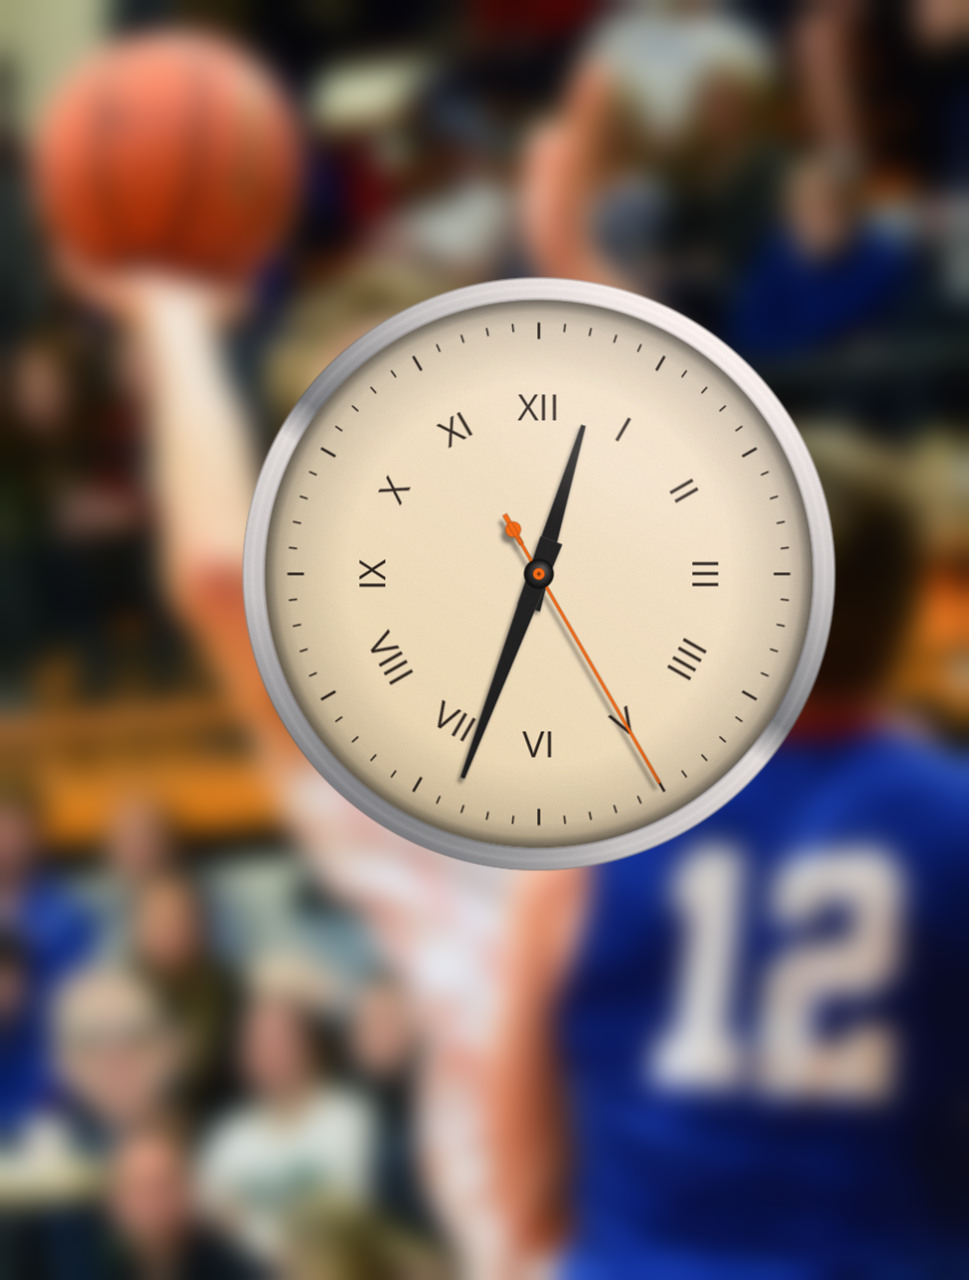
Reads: 12h33m25s
